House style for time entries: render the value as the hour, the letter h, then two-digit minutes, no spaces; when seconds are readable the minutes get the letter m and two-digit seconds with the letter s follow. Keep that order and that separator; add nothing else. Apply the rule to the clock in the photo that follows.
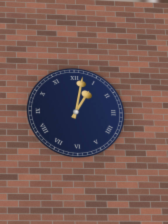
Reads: 1h02
